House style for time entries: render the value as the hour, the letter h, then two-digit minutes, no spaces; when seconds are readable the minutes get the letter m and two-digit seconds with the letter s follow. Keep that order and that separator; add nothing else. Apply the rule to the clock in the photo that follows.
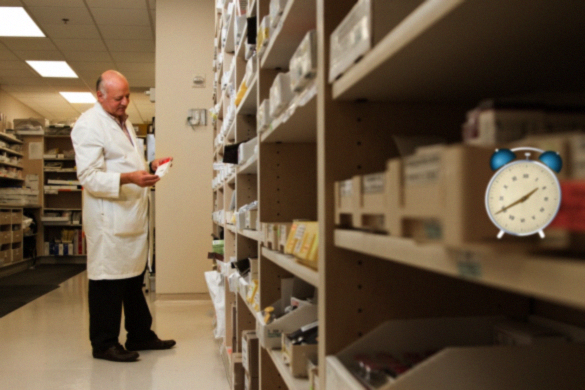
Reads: 1h40
